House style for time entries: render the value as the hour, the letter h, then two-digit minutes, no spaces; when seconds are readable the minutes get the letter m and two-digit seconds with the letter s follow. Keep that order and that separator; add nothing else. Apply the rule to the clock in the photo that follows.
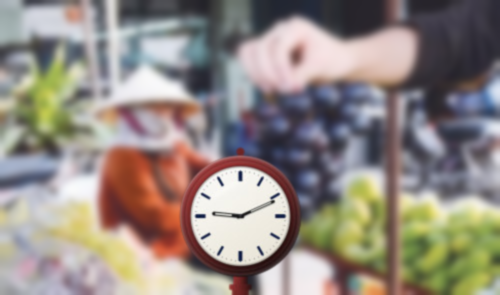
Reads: 9h11
